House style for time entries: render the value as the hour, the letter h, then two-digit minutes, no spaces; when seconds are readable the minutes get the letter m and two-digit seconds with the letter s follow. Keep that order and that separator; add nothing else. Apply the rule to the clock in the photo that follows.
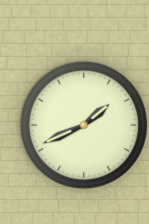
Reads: 1h41
